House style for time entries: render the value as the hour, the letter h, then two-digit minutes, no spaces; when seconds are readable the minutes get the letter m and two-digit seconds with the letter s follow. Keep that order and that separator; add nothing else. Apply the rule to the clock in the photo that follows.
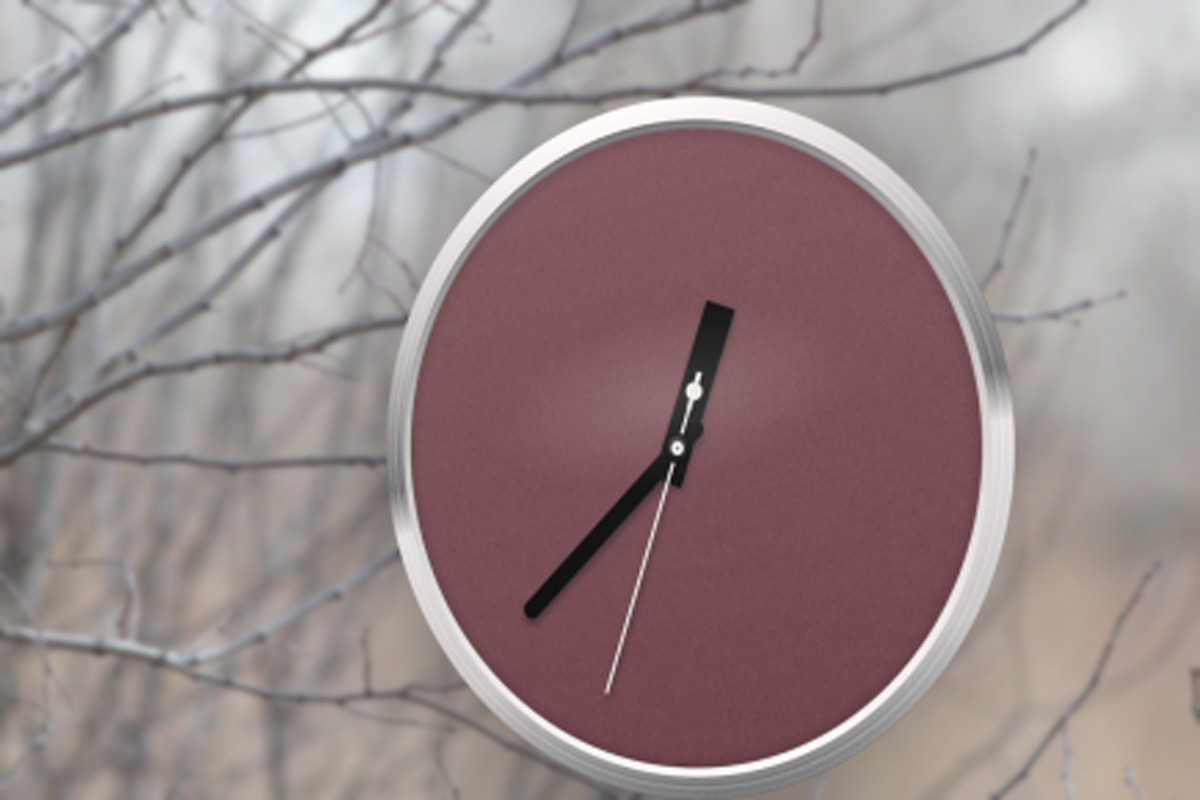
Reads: 12h37m33s
